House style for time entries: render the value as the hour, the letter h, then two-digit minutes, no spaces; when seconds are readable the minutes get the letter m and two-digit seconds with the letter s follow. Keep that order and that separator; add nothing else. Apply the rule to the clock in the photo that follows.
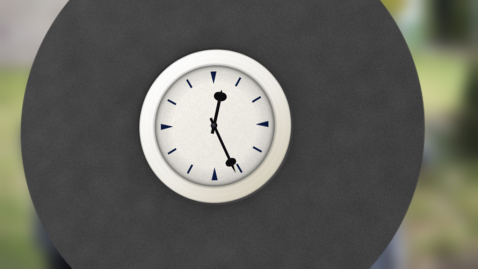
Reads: 12h26
